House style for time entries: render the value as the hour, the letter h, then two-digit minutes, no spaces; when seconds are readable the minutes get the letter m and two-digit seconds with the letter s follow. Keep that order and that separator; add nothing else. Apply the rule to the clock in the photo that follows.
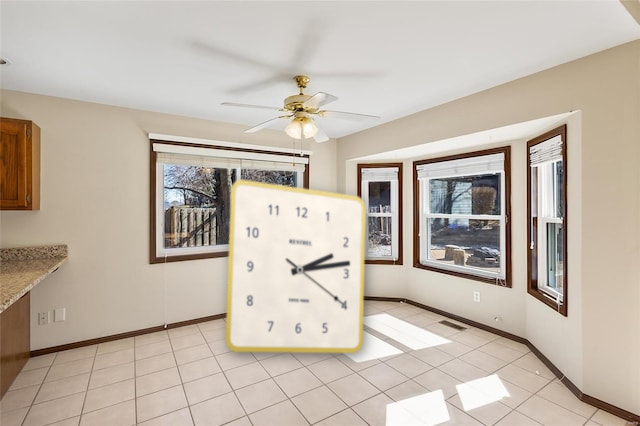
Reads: 2h13m20s
